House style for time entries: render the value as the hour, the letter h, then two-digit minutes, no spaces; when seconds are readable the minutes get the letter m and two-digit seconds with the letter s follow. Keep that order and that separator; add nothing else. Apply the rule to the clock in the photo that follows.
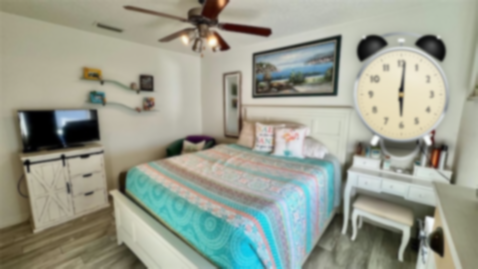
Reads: 6h01
